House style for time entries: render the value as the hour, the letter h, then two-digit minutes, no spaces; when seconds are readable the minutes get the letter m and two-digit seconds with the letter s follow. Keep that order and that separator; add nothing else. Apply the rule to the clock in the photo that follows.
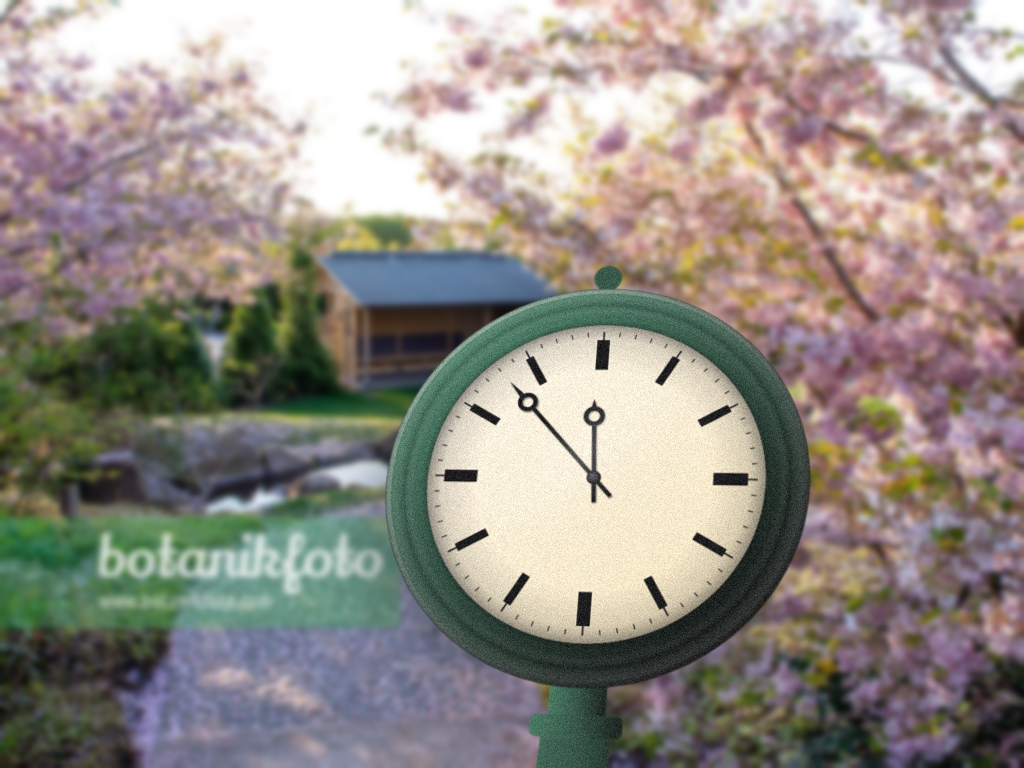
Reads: 11h53
